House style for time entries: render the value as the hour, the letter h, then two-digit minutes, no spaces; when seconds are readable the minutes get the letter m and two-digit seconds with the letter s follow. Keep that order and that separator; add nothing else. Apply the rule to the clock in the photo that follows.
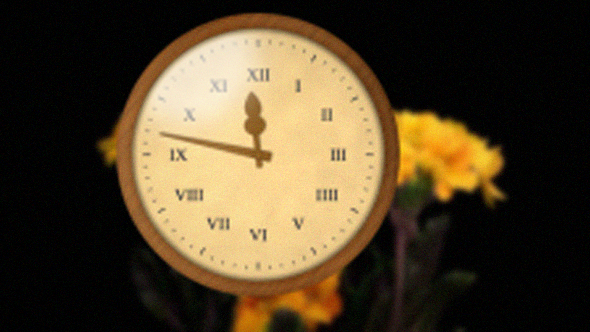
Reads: 11h47
